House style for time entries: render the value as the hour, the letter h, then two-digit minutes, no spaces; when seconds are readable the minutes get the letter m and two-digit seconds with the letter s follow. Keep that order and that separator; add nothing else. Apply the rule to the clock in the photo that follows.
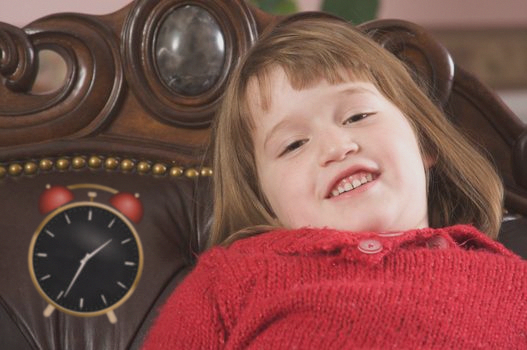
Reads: 1h34
